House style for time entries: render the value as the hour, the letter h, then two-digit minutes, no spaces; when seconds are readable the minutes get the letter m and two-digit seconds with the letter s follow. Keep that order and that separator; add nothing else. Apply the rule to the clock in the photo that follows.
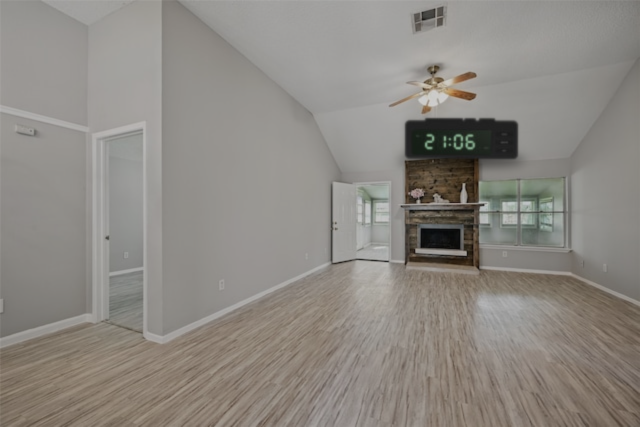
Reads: 21h06
